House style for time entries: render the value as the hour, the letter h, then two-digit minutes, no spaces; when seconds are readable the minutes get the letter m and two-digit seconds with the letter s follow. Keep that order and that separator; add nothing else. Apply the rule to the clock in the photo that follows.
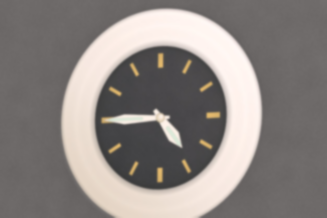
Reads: 4h45
